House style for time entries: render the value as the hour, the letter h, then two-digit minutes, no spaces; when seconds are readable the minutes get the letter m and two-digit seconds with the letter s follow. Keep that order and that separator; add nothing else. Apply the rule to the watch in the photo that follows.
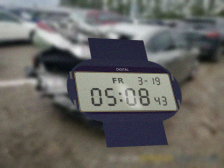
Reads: 5h08m43s
